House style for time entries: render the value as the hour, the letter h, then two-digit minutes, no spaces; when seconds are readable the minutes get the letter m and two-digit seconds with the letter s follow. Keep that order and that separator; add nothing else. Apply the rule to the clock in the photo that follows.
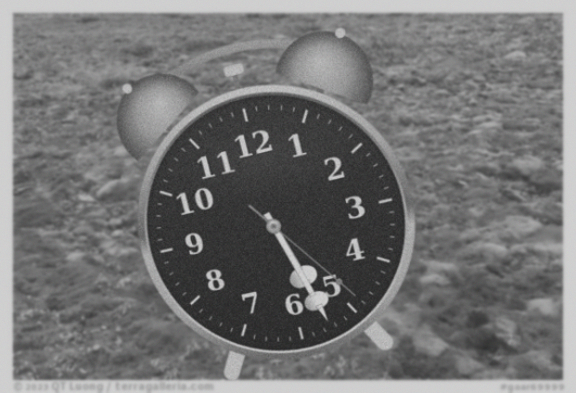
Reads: 5h27m24s
